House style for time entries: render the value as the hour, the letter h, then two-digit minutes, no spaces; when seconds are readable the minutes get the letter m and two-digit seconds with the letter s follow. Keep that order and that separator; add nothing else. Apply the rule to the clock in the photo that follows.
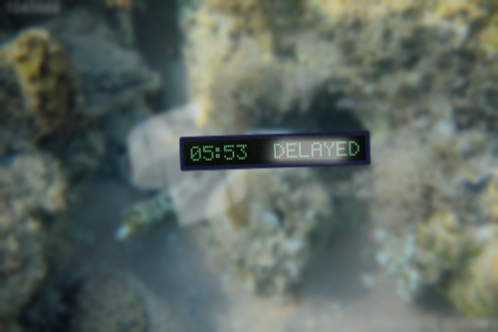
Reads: 5h53
